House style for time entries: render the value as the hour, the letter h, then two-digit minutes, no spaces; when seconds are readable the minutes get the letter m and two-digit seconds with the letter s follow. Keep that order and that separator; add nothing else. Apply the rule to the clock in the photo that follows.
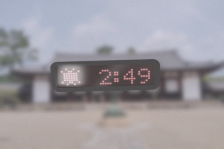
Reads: 2h49
